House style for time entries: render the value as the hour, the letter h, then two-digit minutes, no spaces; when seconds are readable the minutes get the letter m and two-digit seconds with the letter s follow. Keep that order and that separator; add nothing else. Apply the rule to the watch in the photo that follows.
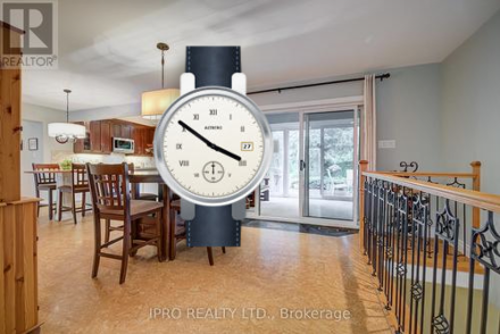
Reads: 3h51
